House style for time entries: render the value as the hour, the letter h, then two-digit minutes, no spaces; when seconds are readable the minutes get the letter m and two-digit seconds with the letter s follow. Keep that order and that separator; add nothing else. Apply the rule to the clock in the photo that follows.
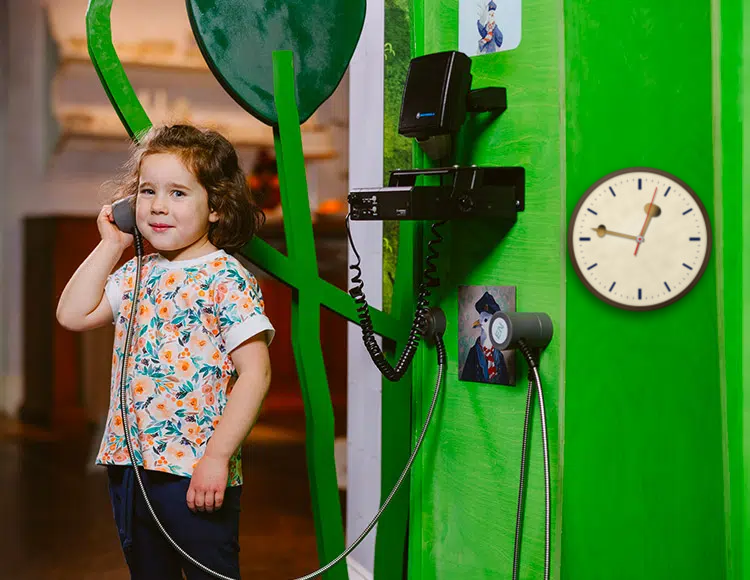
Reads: 12h47m03s
